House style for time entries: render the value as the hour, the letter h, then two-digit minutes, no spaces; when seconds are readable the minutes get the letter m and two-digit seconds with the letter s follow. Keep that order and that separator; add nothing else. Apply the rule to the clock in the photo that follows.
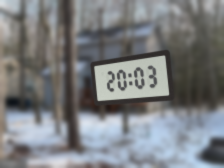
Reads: 20h03
